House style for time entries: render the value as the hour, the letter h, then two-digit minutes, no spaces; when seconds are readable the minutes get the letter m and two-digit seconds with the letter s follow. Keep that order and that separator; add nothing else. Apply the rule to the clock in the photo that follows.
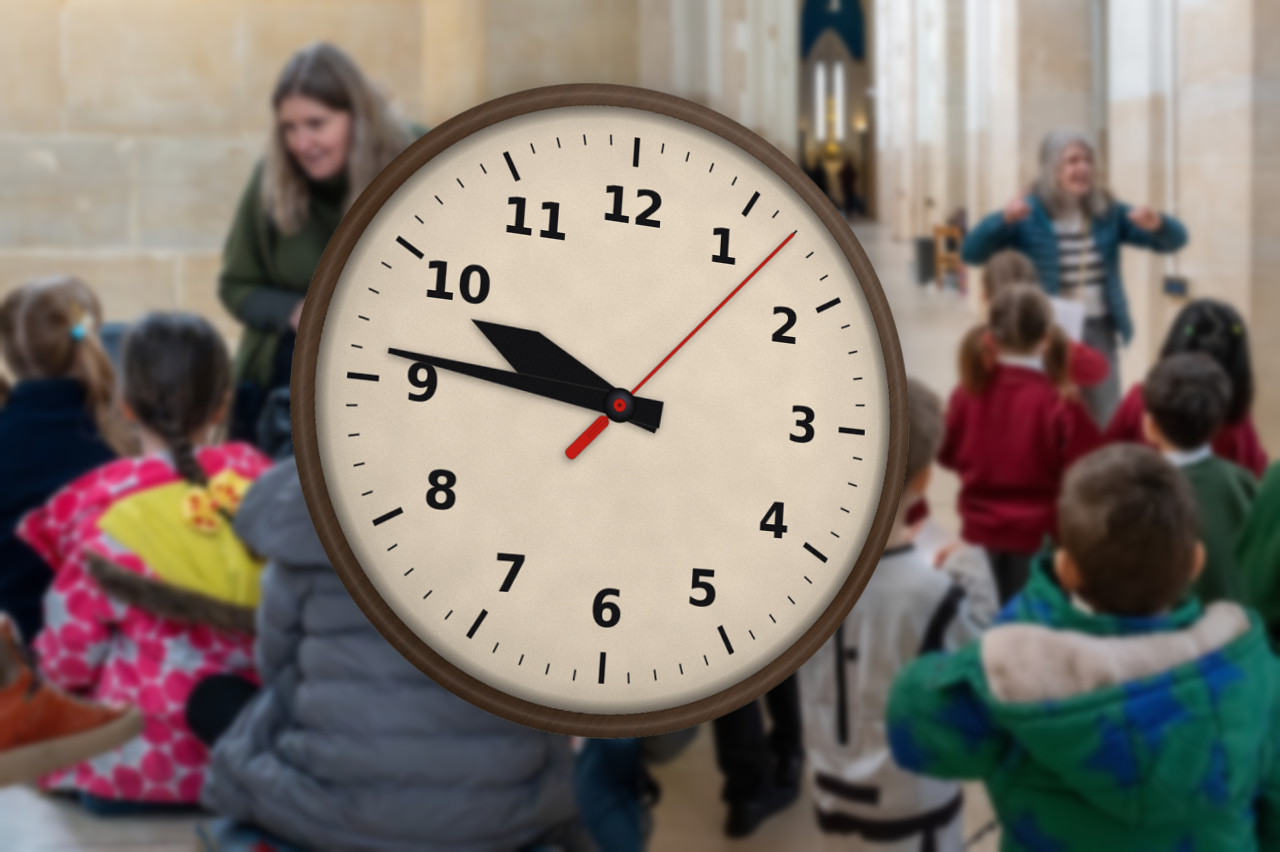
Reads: 9h46m07s
